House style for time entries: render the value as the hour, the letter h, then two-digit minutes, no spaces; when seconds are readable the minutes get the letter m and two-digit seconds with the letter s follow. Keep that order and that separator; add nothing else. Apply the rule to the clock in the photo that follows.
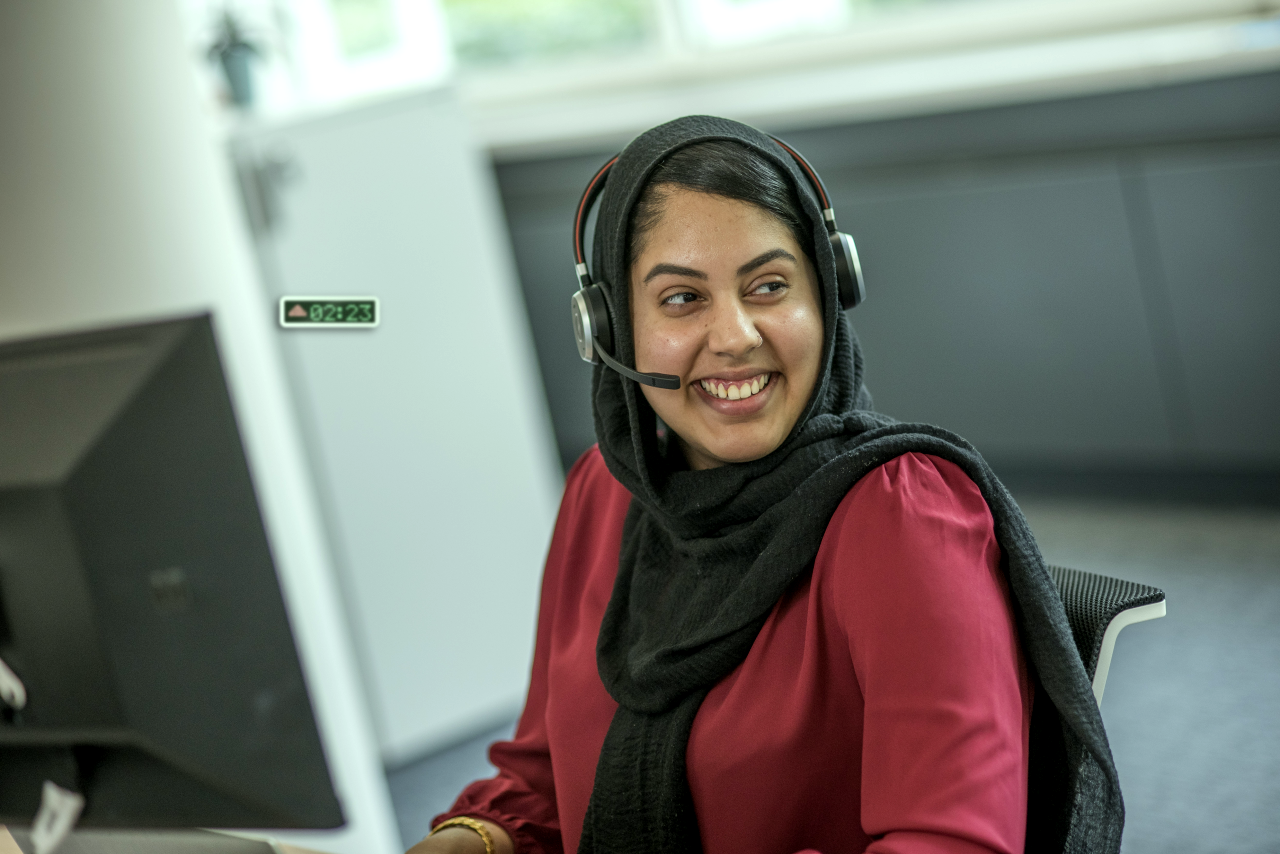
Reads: 2h23
